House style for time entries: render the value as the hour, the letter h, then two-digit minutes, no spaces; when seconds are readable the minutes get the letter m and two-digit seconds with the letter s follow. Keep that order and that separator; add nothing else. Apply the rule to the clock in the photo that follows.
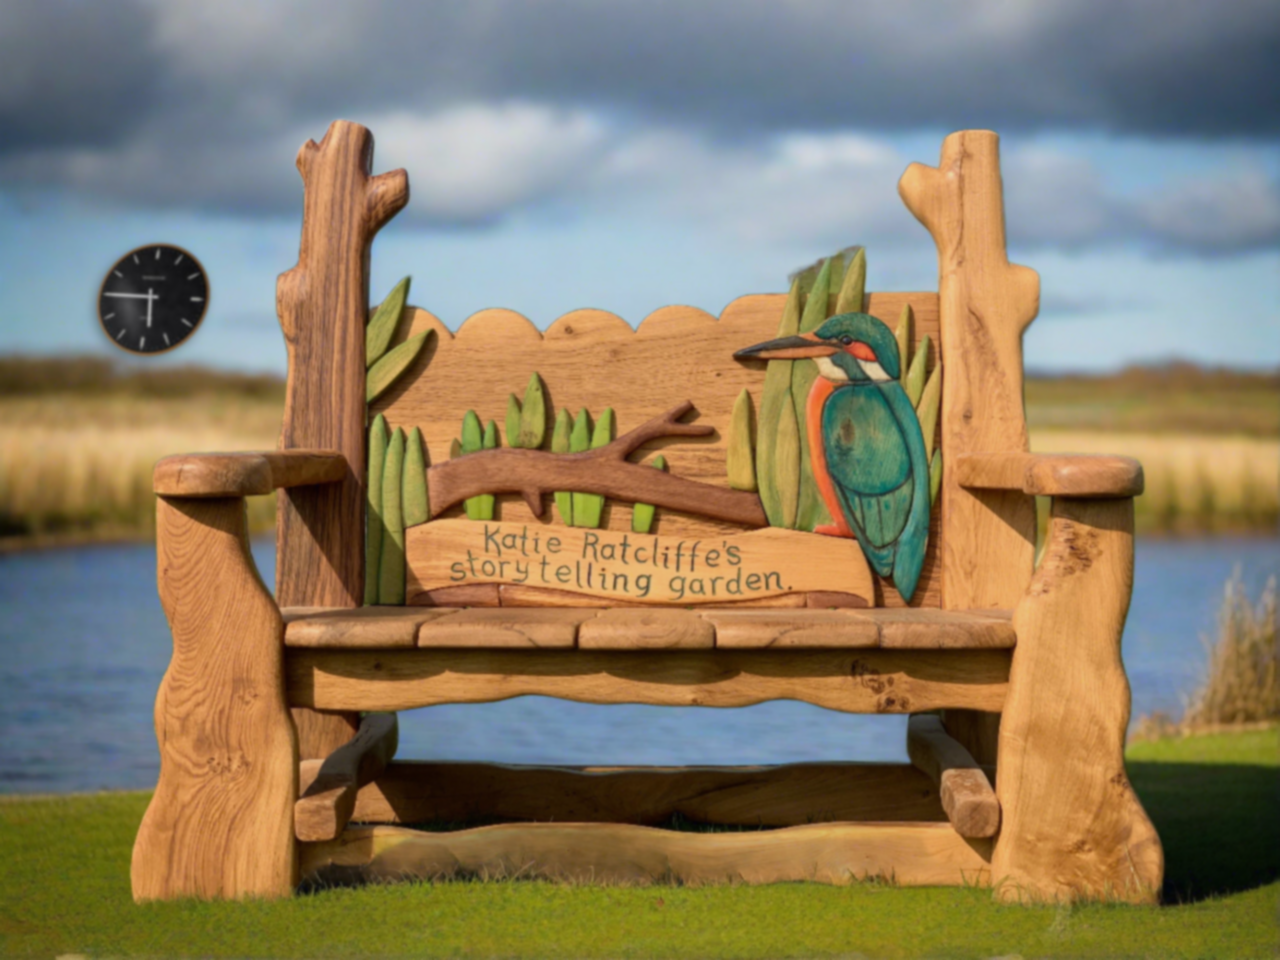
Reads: 5h45
